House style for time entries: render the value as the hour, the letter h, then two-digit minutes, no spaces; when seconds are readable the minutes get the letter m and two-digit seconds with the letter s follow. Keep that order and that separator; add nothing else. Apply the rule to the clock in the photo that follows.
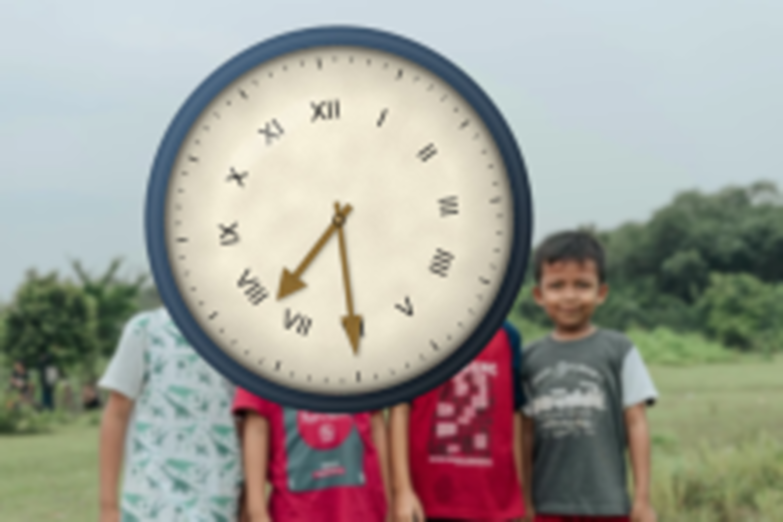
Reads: 7h30
